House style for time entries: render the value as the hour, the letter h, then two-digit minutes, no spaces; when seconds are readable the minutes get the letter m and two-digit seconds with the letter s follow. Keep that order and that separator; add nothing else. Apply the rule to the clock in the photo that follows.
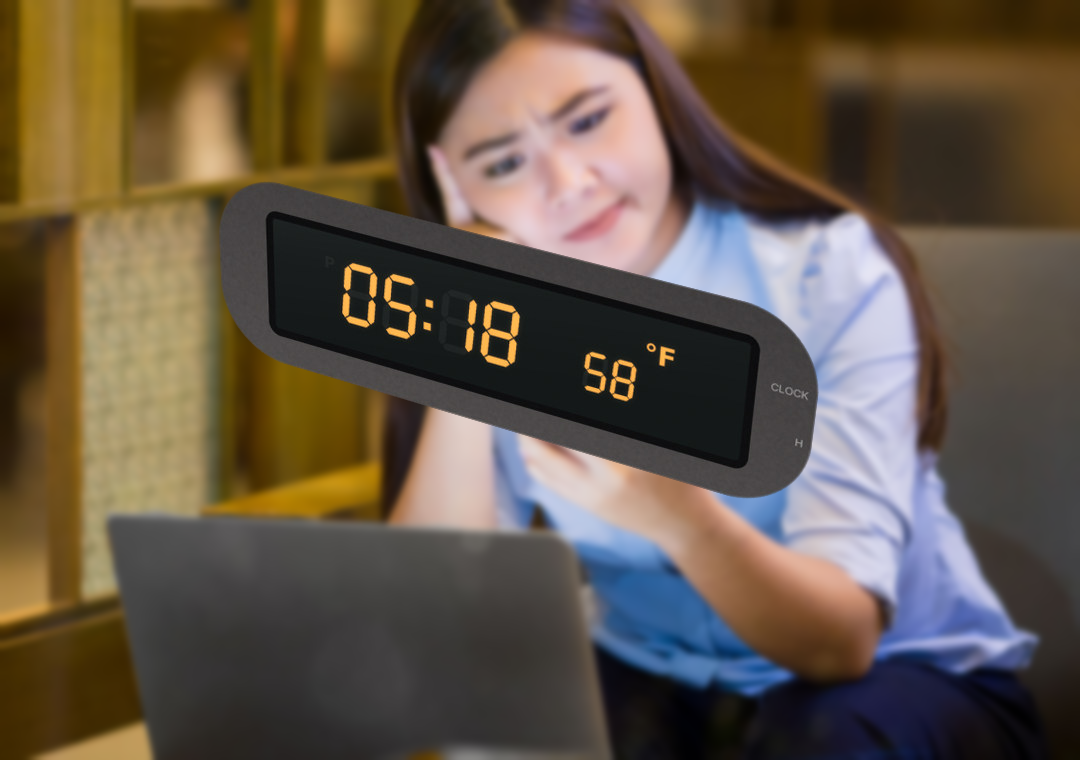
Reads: 5h18
